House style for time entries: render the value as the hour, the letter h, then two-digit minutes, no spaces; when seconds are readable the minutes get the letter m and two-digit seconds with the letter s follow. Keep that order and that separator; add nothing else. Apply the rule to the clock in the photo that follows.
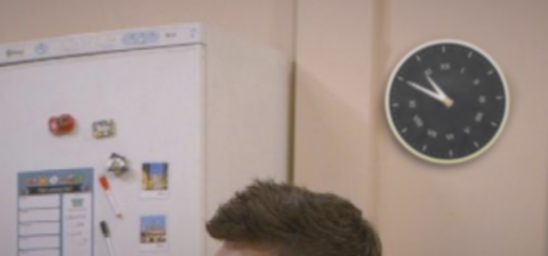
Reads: 10h50
